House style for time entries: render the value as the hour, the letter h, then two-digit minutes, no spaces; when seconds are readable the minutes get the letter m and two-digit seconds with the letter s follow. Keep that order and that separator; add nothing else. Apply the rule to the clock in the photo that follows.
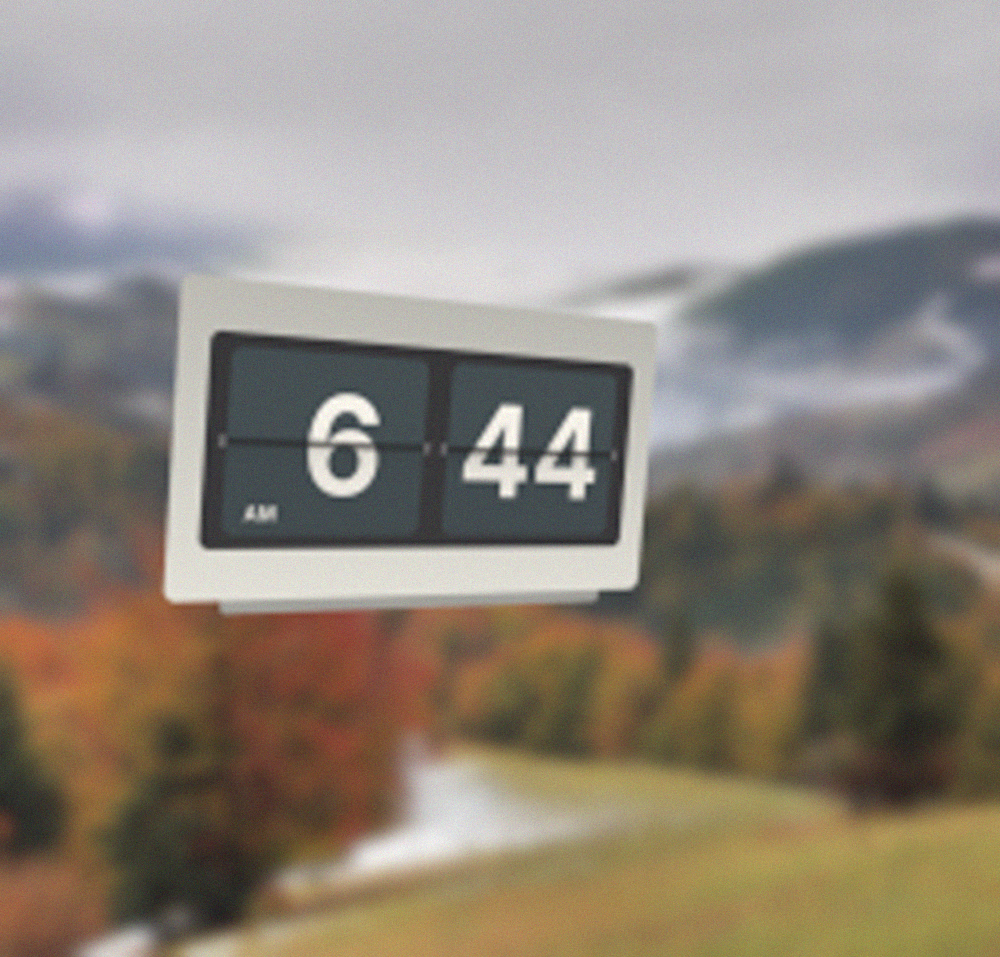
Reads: 6h44
